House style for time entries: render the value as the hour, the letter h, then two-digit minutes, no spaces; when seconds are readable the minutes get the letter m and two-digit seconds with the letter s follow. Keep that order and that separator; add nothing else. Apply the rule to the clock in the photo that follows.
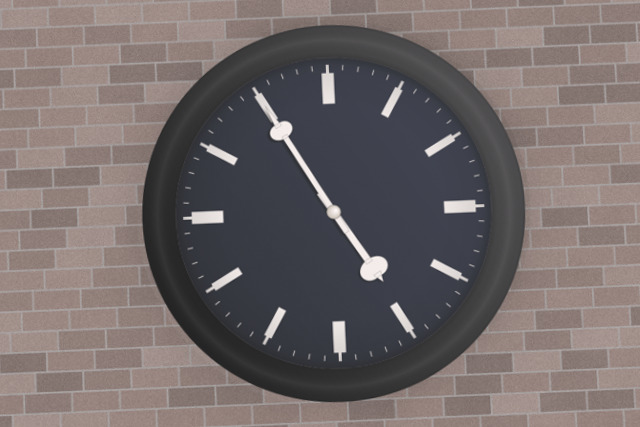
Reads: 4h55
